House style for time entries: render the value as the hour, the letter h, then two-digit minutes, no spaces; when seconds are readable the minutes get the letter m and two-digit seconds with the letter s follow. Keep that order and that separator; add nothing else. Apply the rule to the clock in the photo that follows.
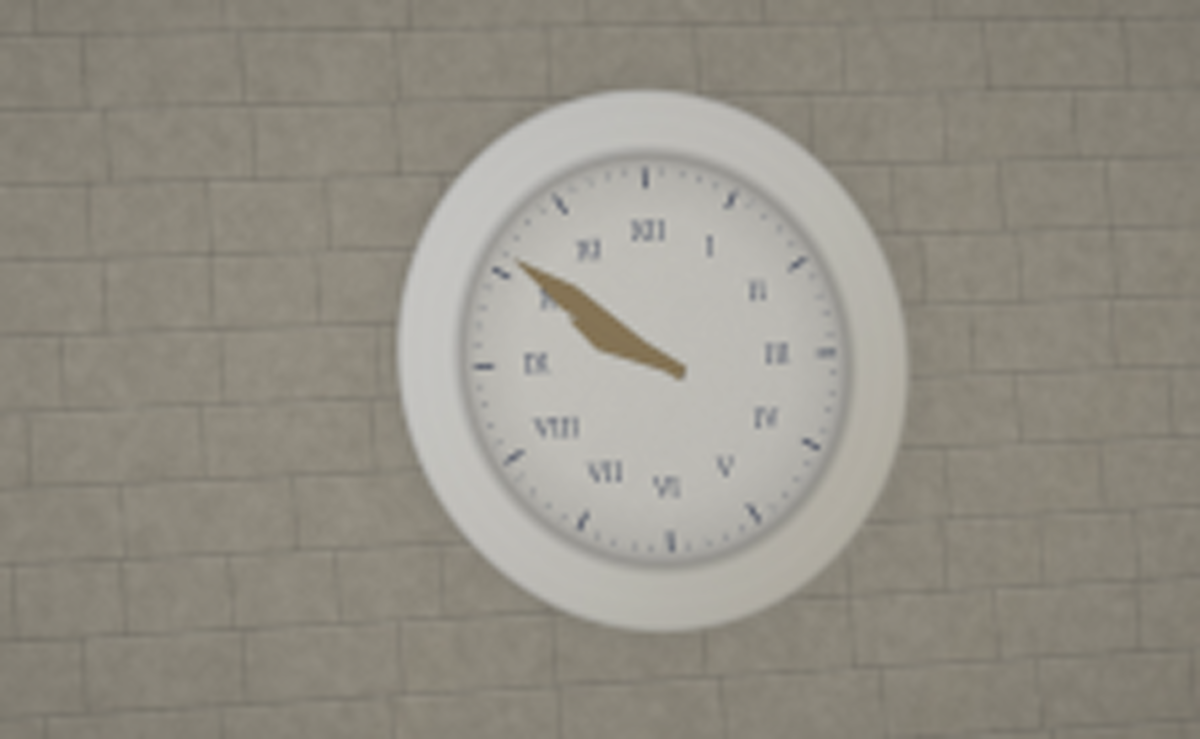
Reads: 9h51
